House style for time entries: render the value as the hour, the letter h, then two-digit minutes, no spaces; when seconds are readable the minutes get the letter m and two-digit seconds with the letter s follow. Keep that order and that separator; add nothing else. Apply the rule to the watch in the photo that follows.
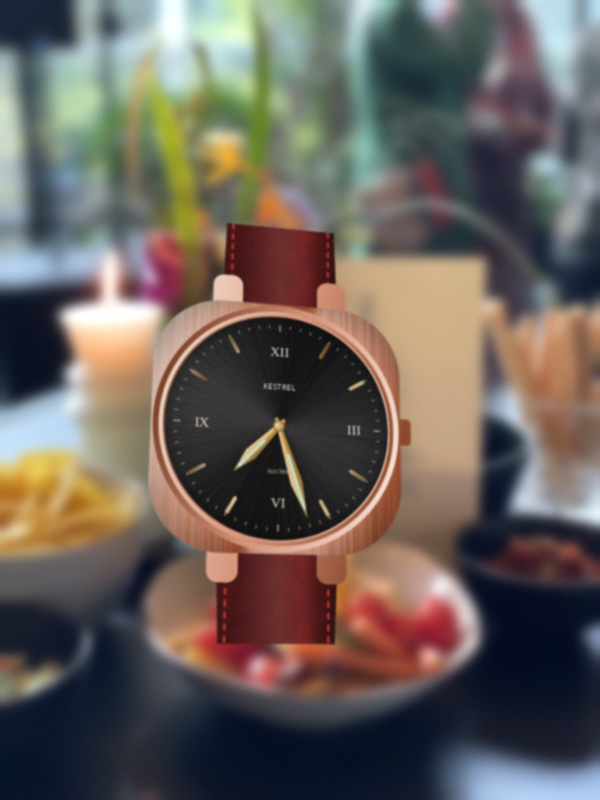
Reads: 7h27
